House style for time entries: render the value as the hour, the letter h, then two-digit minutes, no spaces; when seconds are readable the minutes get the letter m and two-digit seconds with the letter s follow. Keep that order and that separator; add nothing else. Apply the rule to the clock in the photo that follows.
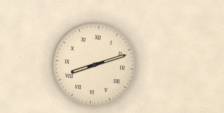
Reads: 8h11
